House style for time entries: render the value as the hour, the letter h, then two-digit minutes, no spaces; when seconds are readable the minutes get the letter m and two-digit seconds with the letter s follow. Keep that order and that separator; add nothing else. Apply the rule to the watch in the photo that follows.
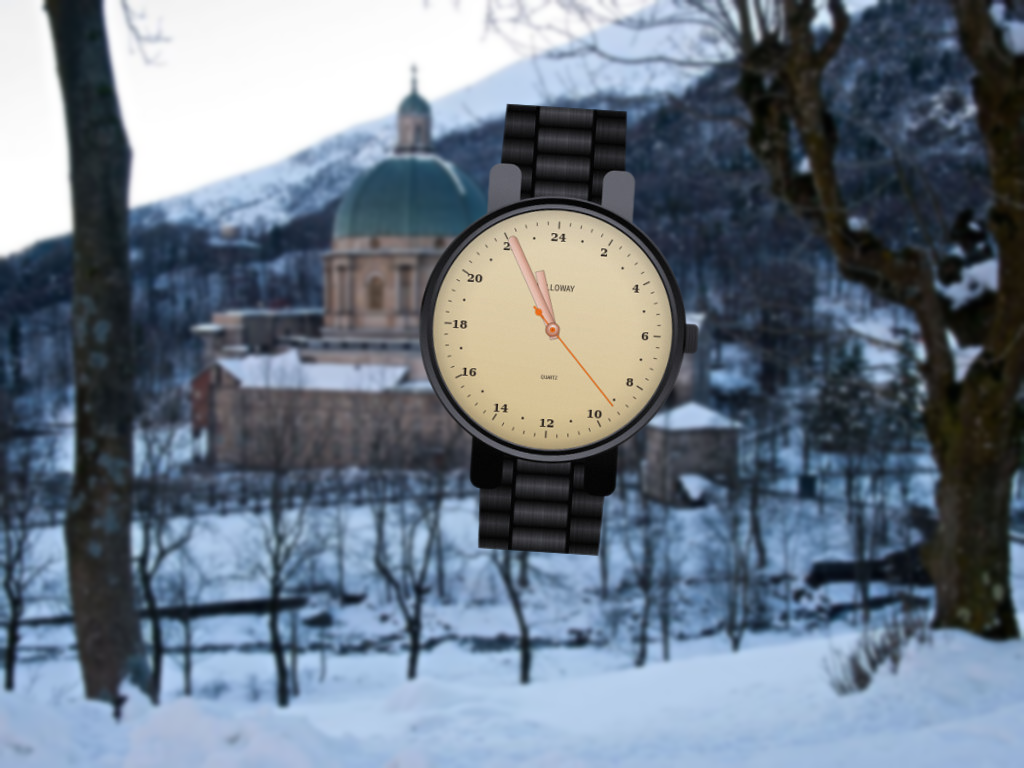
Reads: 22h55m23s
